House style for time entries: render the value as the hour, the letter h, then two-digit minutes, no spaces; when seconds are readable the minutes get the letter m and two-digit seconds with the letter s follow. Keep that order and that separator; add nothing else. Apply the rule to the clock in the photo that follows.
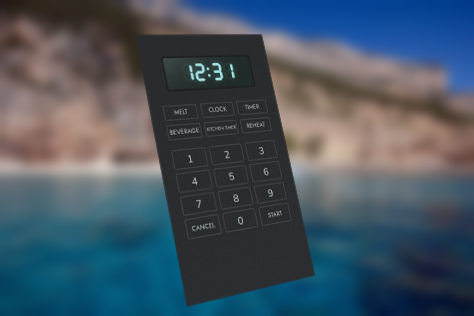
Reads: 12h31
